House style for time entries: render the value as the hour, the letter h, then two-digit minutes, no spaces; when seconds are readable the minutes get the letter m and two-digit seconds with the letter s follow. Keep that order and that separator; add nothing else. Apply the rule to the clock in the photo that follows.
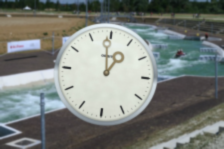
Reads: 12h59
